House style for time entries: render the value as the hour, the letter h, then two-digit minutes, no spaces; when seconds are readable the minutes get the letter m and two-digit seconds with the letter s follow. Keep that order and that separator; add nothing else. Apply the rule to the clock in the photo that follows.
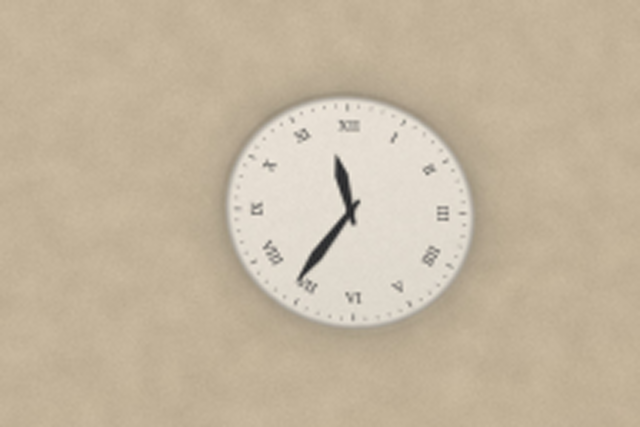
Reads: 11h36
